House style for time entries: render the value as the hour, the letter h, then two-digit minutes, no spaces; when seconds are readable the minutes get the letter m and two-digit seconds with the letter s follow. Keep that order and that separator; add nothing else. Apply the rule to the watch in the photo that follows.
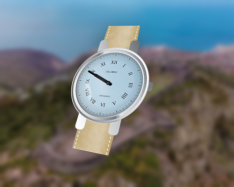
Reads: 9h49
